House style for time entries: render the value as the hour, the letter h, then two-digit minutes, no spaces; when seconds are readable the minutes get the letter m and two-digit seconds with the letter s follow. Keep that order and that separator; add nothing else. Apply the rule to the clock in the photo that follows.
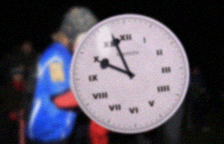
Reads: 9h57
